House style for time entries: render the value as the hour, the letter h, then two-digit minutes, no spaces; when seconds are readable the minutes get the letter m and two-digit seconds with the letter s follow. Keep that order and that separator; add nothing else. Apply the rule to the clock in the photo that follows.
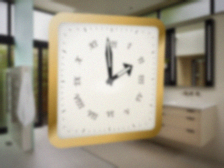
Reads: 1h59
